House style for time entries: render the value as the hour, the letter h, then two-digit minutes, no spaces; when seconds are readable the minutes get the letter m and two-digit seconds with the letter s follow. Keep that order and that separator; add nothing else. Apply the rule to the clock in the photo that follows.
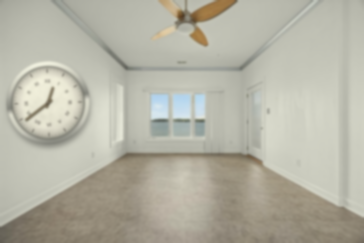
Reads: 12h39
